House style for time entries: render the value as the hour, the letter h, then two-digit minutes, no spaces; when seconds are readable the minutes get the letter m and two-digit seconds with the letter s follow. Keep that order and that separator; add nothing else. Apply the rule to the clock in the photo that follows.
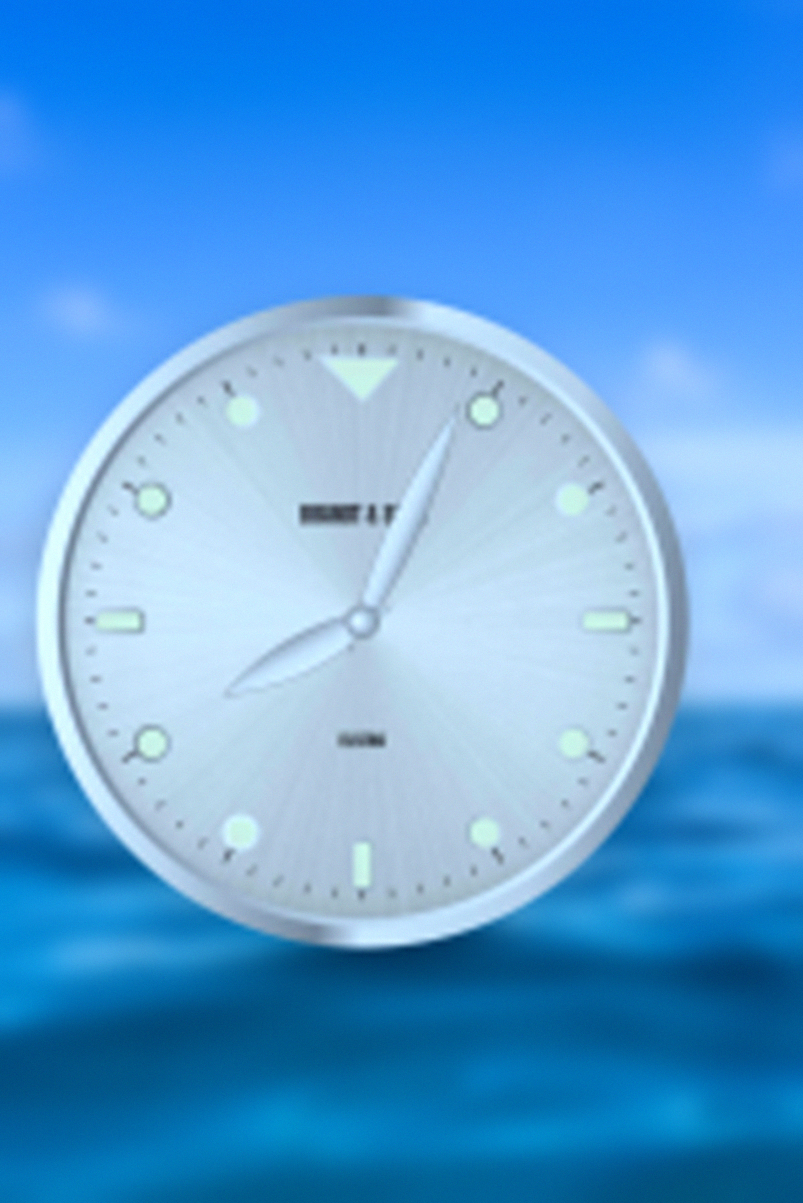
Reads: 8h04
